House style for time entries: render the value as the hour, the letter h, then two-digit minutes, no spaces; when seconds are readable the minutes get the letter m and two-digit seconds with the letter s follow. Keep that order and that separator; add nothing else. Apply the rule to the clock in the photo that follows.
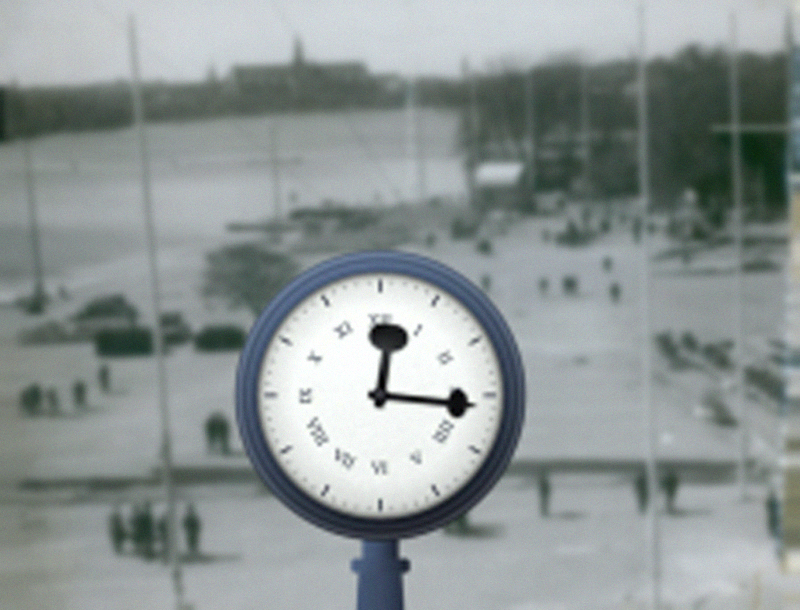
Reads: 12h16
